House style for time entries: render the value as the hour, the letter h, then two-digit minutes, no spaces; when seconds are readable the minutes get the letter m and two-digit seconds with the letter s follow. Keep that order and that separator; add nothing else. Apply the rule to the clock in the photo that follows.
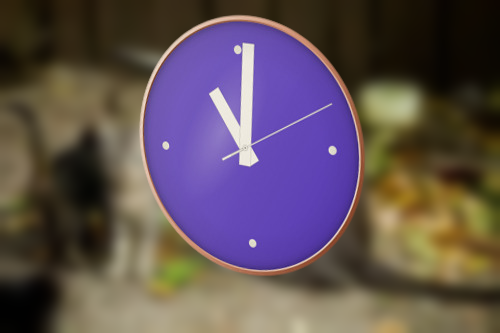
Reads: 11h01m11s
